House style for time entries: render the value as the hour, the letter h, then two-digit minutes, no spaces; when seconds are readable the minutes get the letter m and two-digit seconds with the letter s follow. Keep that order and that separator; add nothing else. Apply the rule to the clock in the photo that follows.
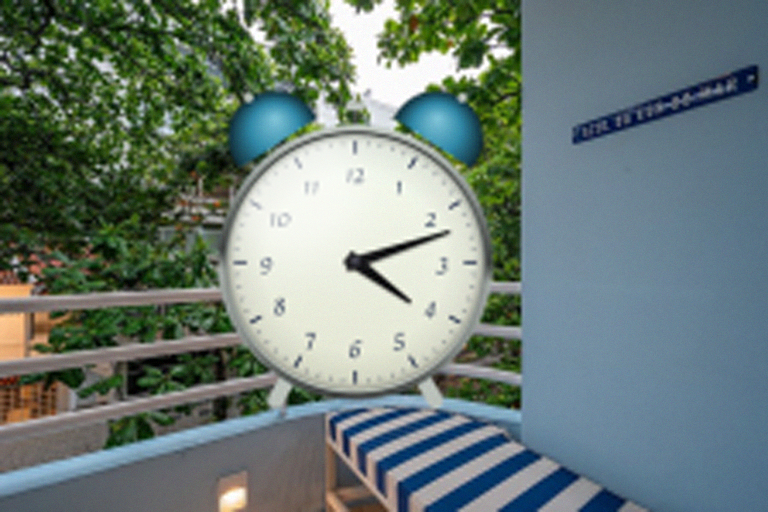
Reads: 4h12
